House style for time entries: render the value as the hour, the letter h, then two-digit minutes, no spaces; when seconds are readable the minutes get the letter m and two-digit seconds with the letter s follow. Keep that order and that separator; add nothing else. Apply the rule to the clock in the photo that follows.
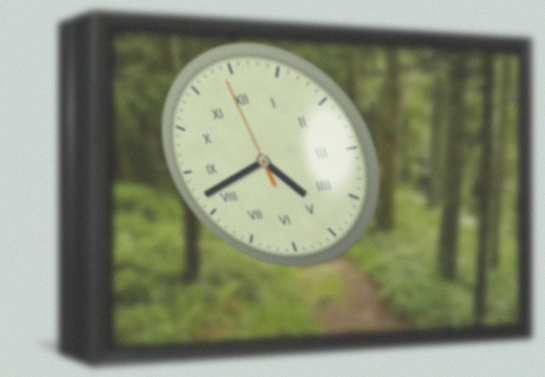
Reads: 4h41m59s
